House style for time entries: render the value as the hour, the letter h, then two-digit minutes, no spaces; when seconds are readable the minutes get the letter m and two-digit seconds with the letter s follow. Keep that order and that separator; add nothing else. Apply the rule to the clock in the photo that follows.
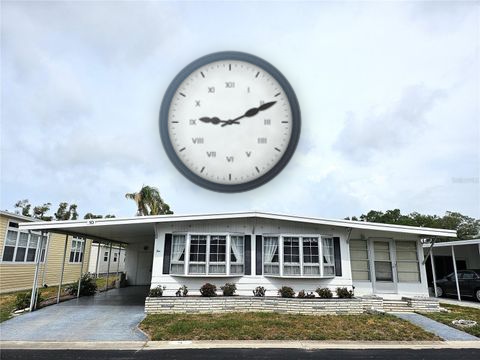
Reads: 9h11
